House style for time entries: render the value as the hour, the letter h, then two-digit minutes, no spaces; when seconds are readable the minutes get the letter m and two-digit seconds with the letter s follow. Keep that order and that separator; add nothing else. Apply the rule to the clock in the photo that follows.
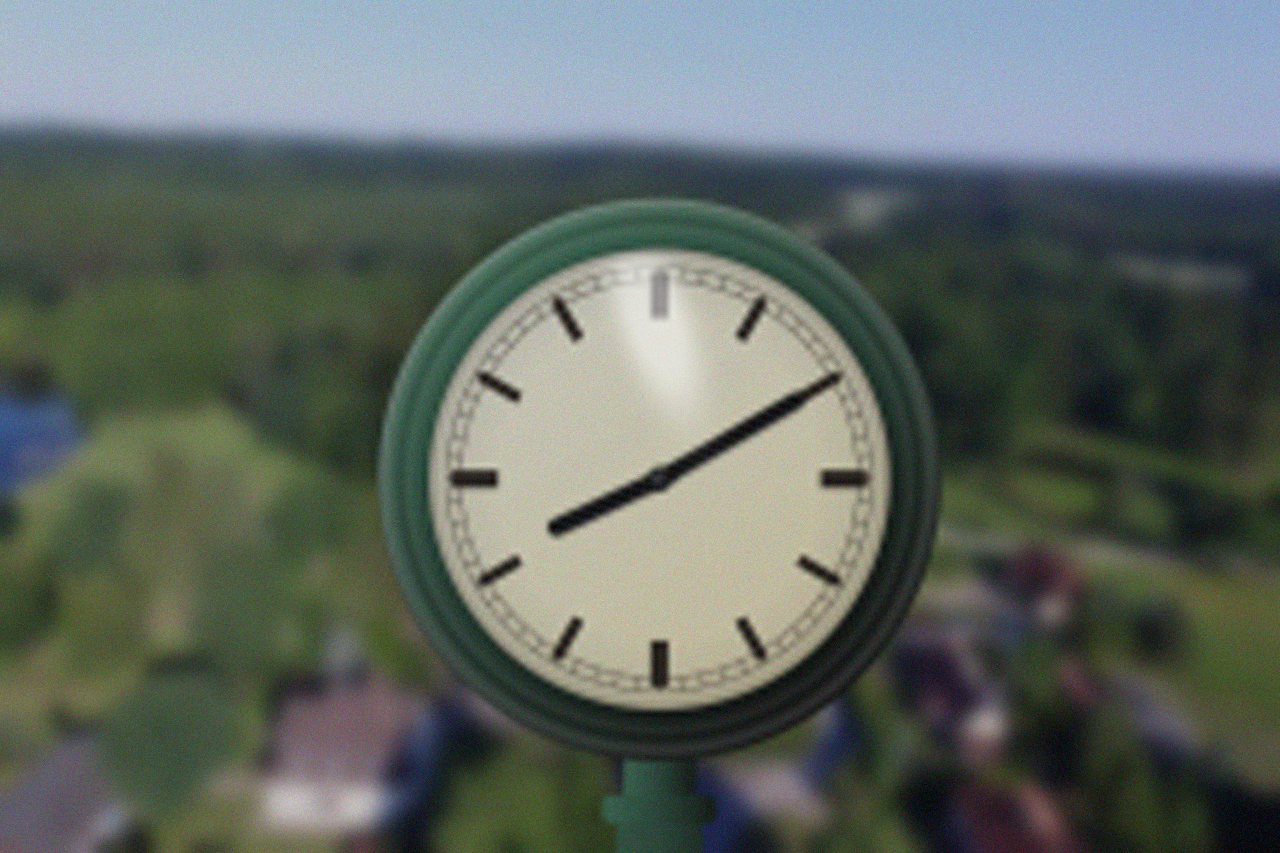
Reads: 8h10
